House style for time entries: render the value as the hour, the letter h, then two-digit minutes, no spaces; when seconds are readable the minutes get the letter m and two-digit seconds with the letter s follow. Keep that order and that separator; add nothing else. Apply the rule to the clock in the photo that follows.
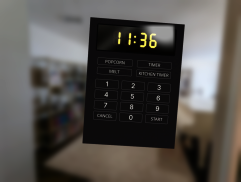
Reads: 11h36
